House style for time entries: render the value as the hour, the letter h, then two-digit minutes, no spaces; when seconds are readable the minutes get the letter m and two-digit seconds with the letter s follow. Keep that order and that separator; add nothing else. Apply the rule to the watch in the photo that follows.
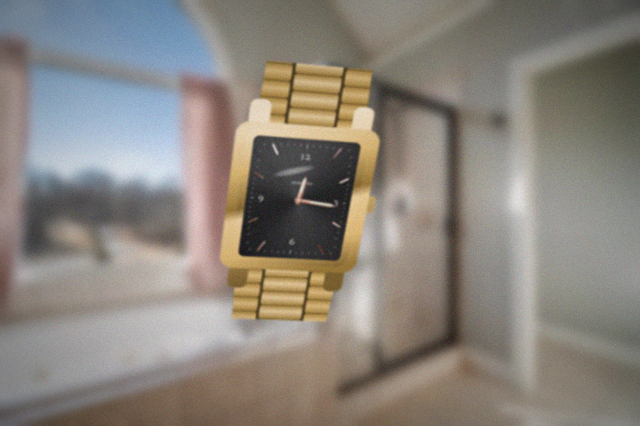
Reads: 12h16
